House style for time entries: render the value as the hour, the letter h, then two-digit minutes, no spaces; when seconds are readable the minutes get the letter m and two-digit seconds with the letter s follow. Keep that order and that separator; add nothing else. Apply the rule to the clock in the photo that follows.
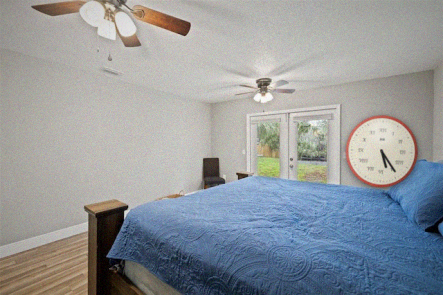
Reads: 5h24
